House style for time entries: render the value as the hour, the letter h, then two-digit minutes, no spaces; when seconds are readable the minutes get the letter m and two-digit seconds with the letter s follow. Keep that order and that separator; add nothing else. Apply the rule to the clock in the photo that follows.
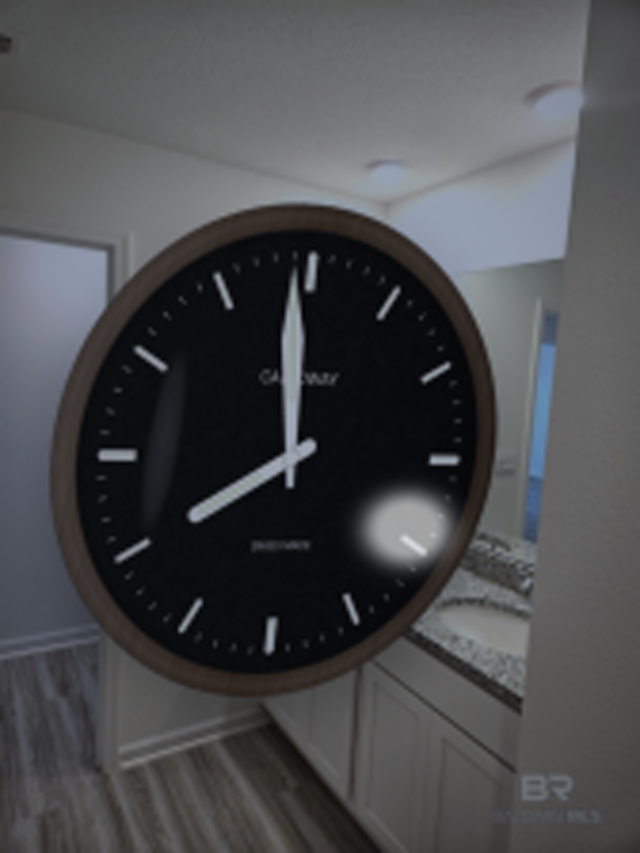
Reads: 7h59
